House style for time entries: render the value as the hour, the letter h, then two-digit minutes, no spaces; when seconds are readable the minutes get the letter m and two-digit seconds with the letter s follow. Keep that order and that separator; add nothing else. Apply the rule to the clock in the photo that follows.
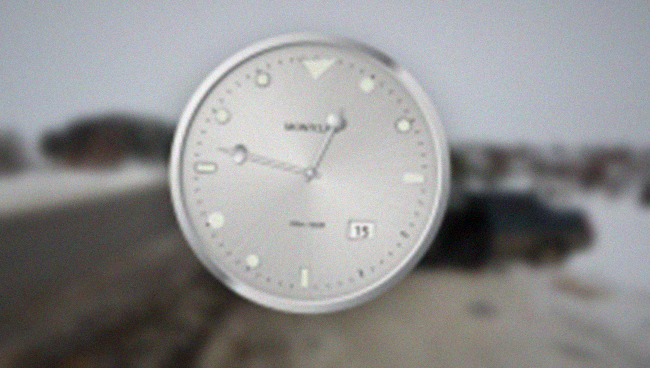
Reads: 12h47
